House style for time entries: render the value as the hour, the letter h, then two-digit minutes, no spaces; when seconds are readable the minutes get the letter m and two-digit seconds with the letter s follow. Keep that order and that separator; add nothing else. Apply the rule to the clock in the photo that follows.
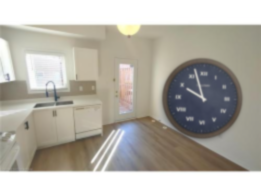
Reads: 9h57
